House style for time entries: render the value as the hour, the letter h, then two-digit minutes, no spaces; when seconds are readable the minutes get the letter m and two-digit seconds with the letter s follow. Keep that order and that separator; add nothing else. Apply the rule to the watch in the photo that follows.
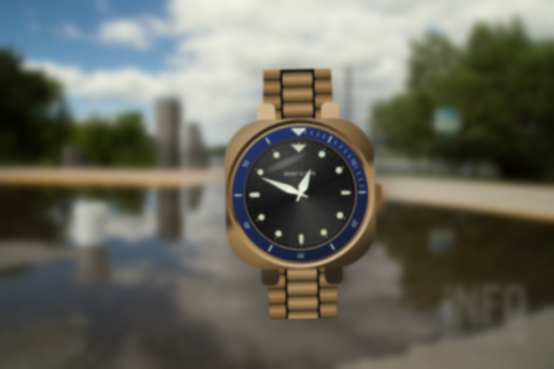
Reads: 12h49
